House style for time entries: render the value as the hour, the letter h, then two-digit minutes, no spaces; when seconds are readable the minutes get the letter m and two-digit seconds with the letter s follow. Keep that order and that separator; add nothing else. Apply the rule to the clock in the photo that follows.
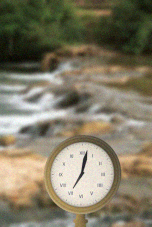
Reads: 7h02
